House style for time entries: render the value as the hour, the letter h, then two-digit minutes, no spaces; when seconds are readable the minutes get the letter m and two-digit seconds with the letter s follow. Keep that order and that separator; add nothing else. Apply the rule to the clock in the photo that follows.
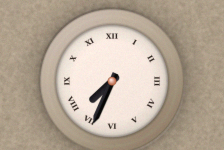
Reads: 7h34
